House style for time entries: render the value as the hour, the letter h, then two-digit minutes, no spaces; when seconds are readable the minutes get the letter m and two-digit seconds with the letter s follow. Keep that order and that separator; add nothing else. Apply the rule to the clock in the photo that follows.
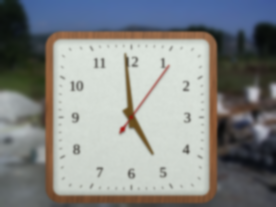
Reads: 4h59m06s
